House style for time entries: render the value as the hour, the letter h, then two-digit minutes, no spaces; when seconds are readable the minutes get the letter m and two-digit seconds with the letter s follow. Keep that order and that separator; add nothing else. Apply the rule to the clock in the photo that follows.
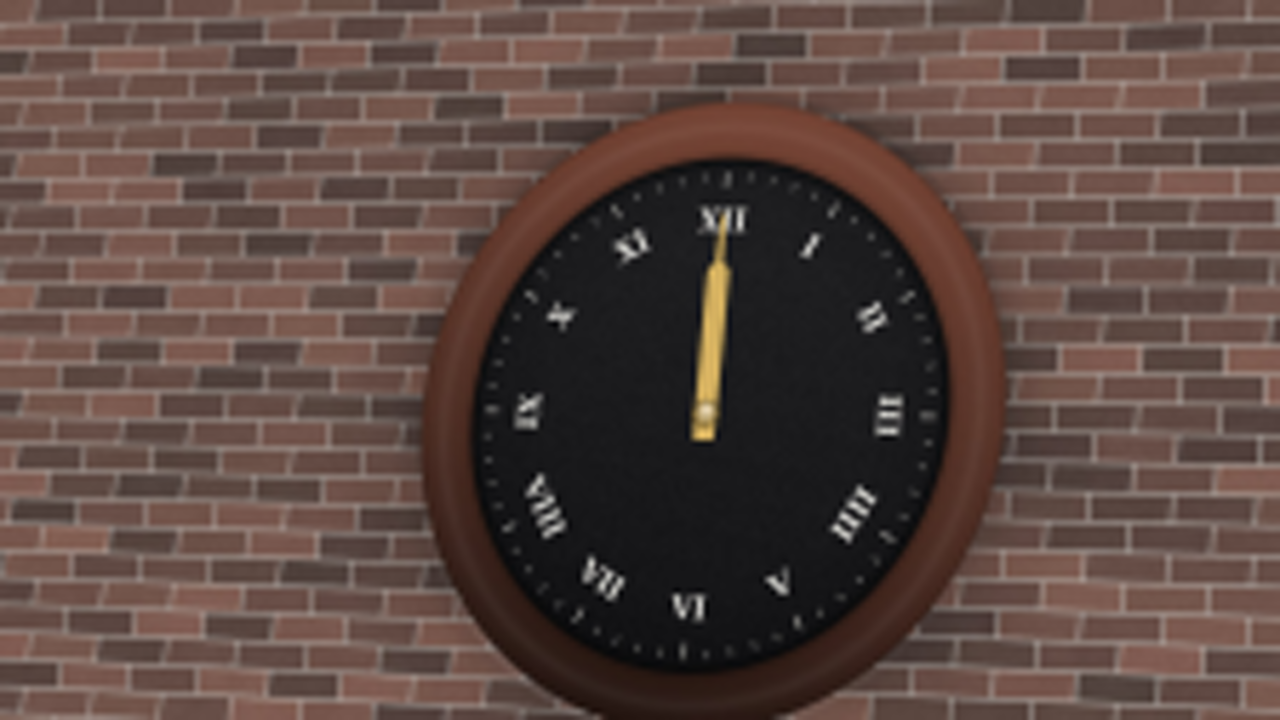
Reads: 12h00
